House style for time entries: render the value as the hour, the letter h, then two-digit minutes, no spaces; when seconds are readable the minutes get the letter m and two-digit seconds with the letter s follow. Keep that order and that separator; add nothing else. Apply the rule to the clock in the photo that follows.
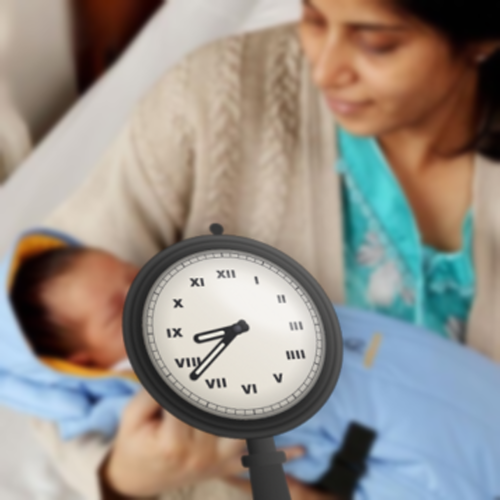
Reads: 8h38
